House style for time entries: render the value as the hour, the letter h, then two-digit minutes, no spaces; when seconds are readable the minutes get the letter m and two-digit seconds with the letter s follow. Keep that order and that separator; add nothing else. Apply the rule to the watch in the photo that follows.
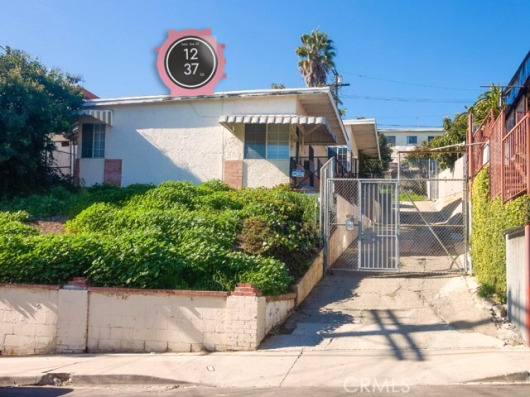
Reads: 12h37
